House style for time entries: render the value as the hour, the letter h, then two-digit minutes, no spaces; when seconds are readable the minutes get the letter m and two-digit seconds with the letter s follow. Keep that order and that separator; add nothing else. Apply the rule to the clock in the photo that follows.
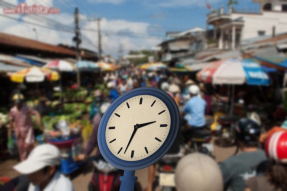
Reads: 2h33
